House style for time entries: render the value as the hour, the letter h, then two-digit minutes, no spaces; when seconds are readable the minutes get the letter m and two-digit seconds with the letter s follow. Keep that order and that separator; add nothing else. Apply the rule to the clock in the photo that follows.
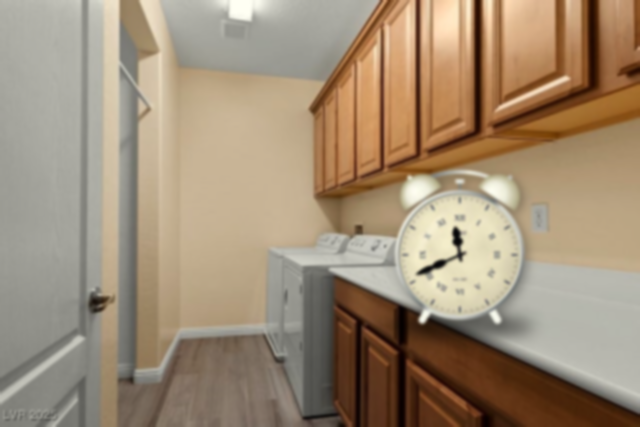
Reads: 11h41
